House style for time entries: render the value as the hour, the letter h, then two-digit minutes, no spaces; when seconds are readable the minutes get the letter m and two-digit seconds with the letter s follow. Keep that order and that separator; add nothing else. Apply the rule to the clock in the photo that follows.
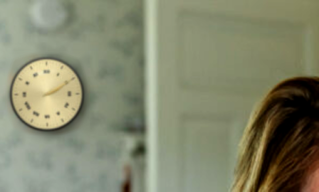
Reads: 2h10
